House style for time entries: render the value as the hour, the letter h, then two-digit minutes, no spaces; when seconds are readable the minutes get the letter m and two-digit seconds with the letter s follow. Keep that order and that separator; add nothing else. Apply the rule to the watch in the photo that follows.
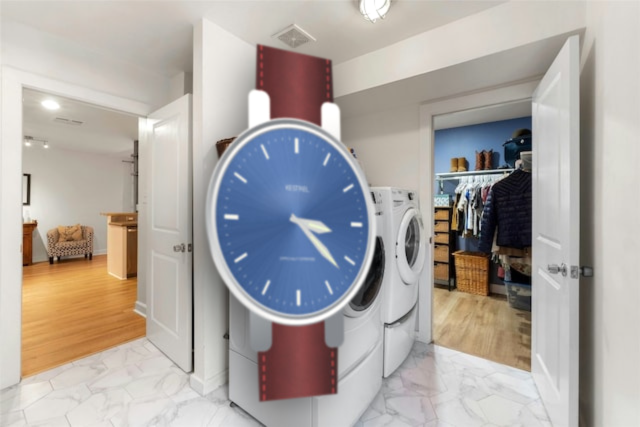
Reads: 3h22
